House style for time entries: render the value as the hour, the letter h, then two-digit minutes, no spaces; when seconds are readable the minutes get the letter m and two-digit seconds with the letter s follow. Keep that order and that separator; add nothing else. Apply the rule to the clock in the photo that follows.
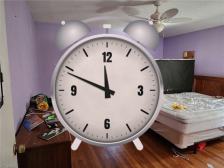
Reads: 11h49
